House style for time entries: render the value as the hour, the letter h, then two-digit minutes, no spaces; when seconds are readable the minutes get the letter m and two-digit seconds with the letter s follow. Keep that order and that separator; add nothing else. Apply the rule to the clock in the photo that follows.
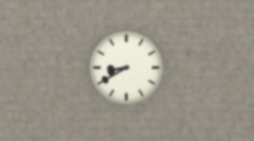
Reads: 8h40
